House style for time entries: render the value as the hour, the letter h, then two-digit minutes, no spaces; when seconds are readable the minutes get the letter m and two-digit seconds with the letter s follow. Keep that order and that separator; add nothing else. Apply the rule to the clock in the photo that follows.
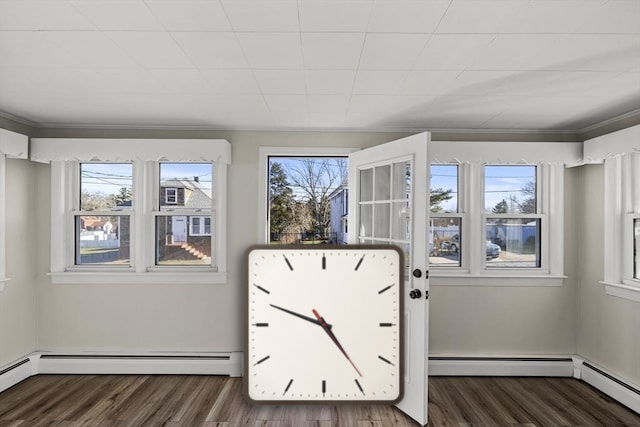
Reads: 4h48m24s
